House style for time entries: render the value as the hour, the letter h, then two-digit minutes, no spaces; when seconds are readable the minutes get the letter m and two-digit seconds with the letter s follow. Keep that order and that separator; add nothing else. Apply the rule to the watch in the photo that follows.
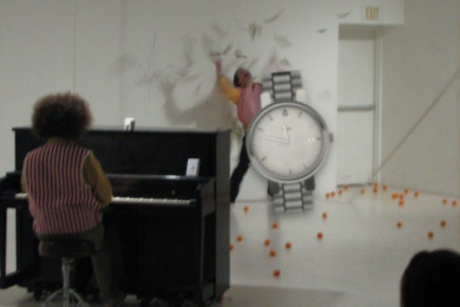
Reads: 11h48
